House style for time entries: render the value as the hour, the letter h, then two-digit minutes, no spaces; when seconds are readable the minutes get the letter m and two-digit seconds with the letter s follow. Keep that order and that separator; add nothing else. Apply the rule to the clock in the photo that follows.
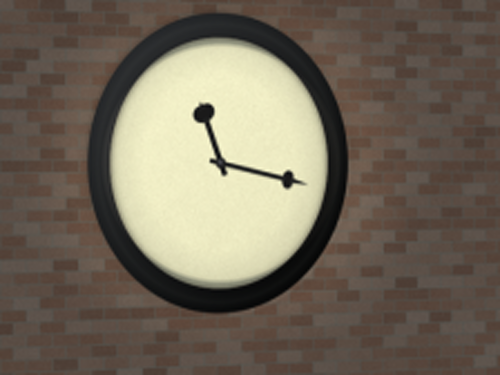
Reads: 11h17
